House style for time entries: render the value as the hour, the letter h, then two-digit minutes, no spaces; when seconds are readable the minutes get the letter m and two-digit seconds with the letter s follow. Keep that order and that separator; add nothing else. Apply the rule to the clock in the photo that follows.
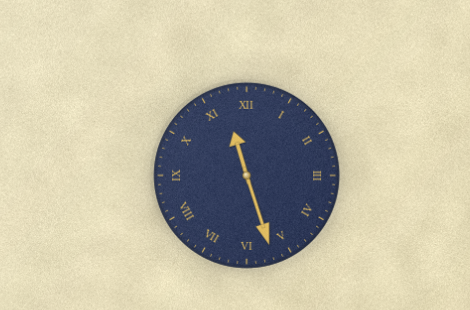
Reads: 11h27
